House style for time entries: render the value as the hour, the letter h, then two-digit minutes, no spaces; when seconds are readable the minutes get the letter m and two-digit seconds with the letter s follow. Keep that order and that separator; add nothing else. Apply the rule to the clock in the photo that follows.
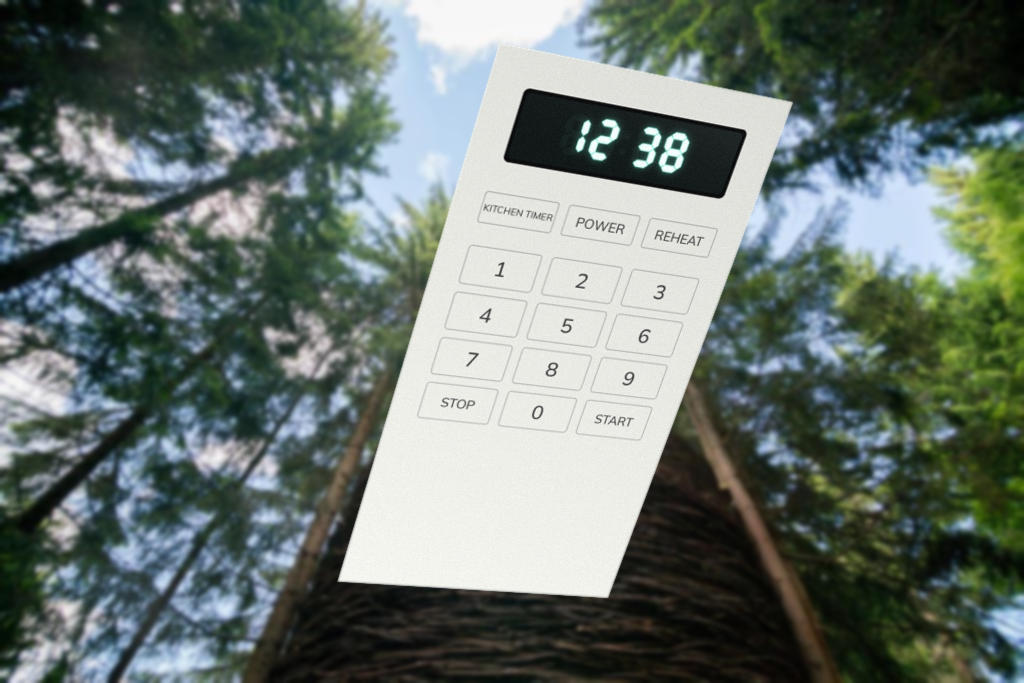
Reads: 12h38
